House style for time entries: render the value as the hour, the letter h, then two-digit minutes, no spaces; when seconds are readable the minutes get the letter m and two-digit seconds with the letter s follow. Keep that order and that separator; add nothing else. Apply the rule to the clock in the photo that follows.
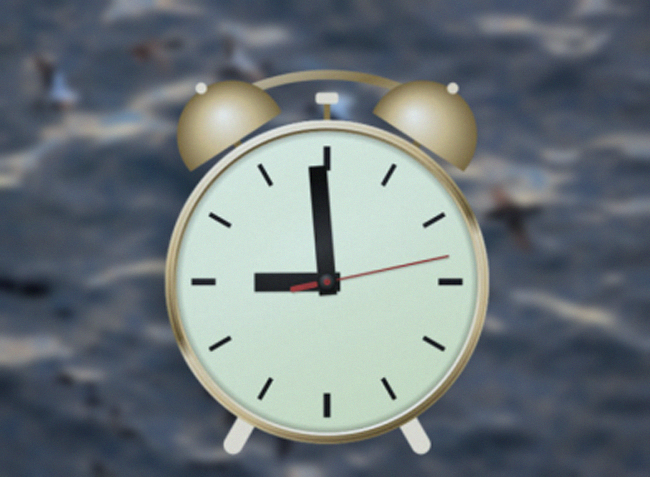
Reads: 8h59m13s
